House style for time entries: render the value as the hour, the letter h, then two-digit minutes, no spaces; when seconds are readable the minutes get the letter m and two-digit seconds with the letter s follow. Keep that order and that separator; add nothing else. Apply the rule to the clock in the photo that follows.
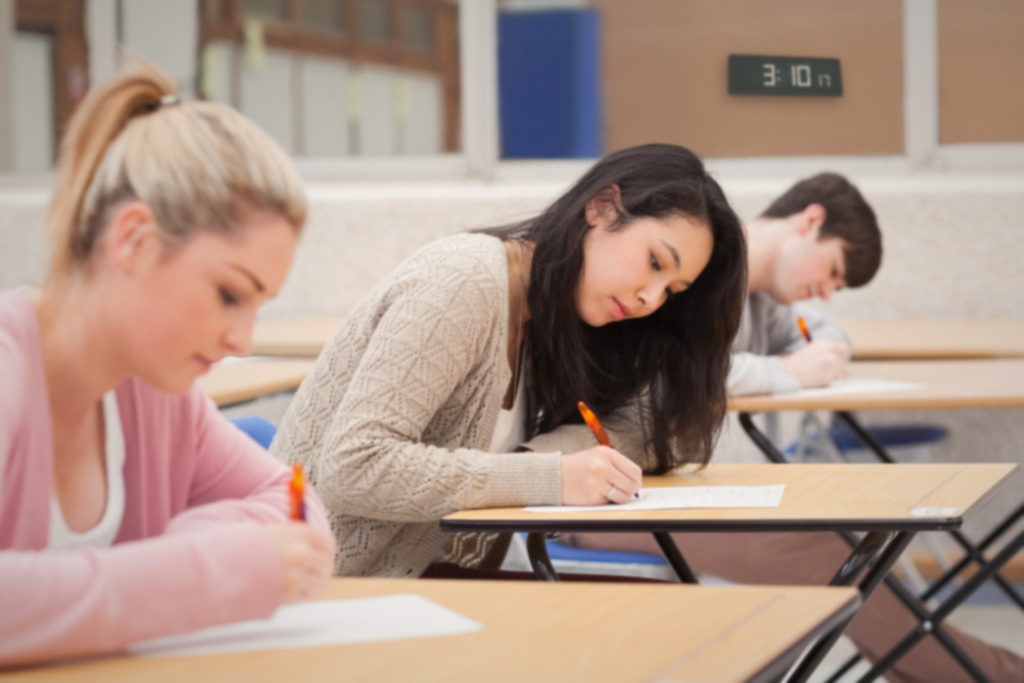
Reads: 3h10
